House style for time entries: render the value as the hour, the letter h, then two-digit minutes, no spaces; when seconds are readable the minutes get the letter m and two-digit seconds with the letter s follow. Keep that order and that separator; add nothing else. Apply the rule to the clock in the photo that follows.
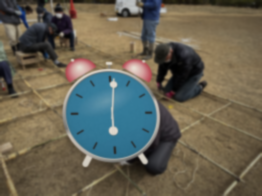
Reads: 6h01
